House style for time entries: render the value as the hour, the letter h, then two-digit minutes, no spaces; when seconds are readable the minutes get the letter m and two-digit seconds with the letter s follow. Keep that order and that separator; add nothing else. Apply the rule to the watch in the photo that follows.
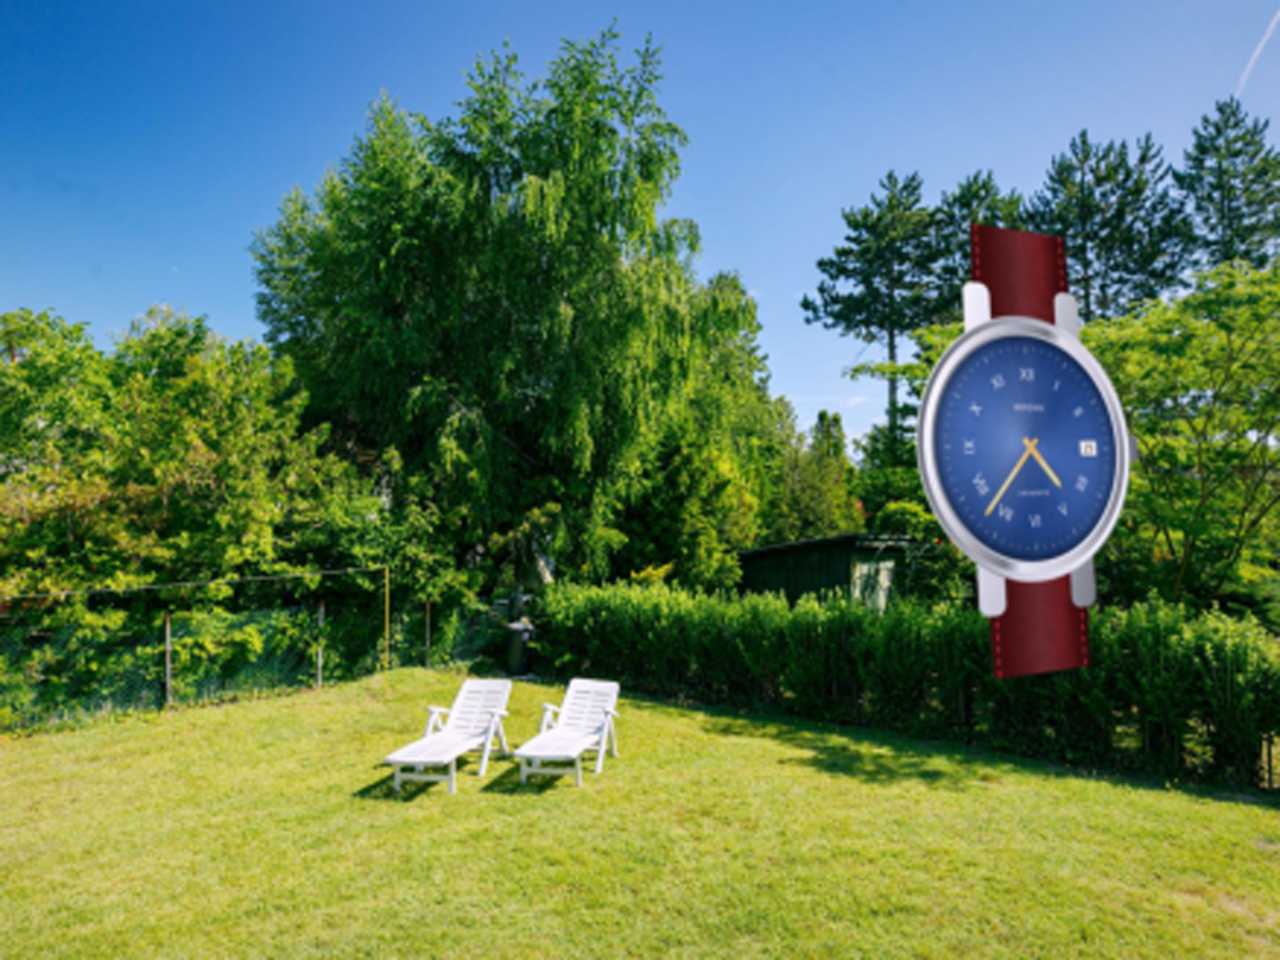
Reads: 4h37
